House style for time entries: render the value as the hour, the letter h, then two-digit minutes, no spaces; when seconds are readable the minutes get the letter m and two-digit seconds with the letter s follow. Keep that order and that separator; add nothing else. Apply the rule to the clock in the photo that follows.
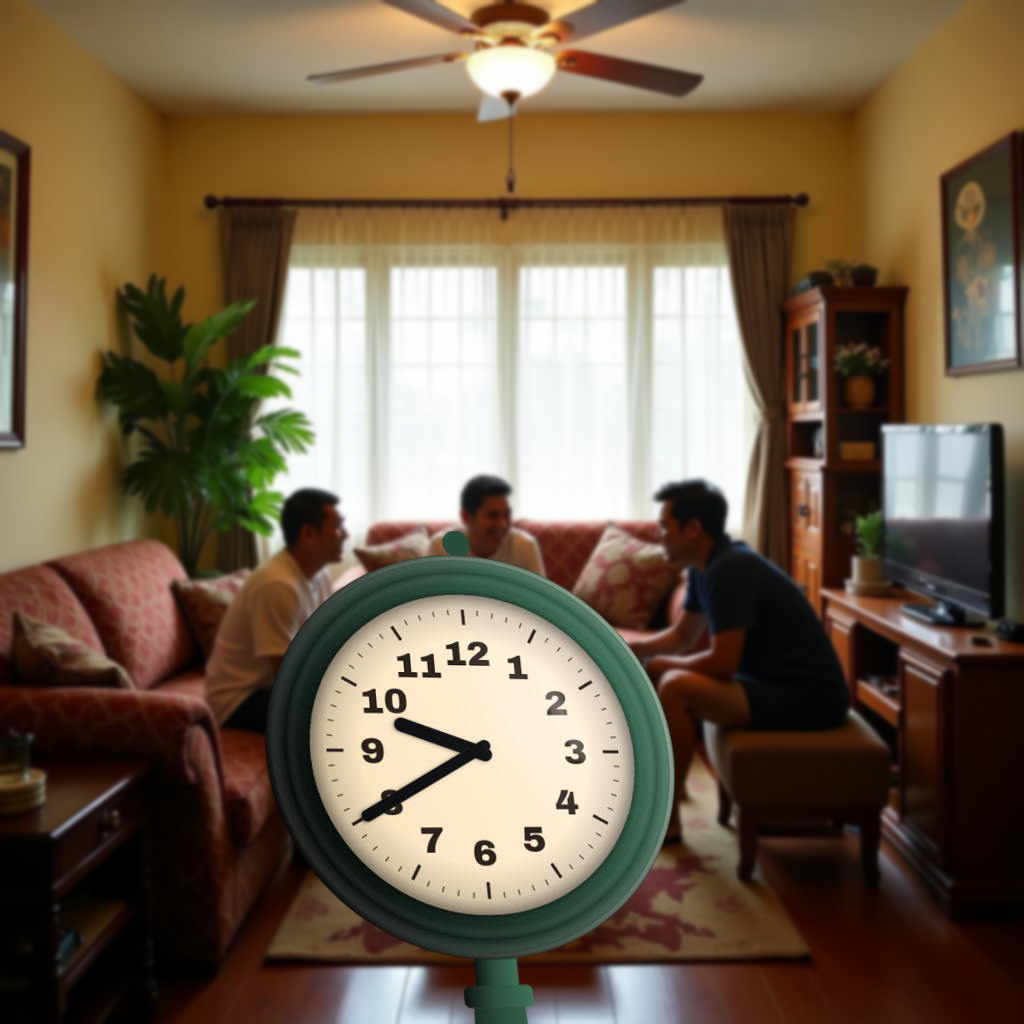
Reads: 9h40
